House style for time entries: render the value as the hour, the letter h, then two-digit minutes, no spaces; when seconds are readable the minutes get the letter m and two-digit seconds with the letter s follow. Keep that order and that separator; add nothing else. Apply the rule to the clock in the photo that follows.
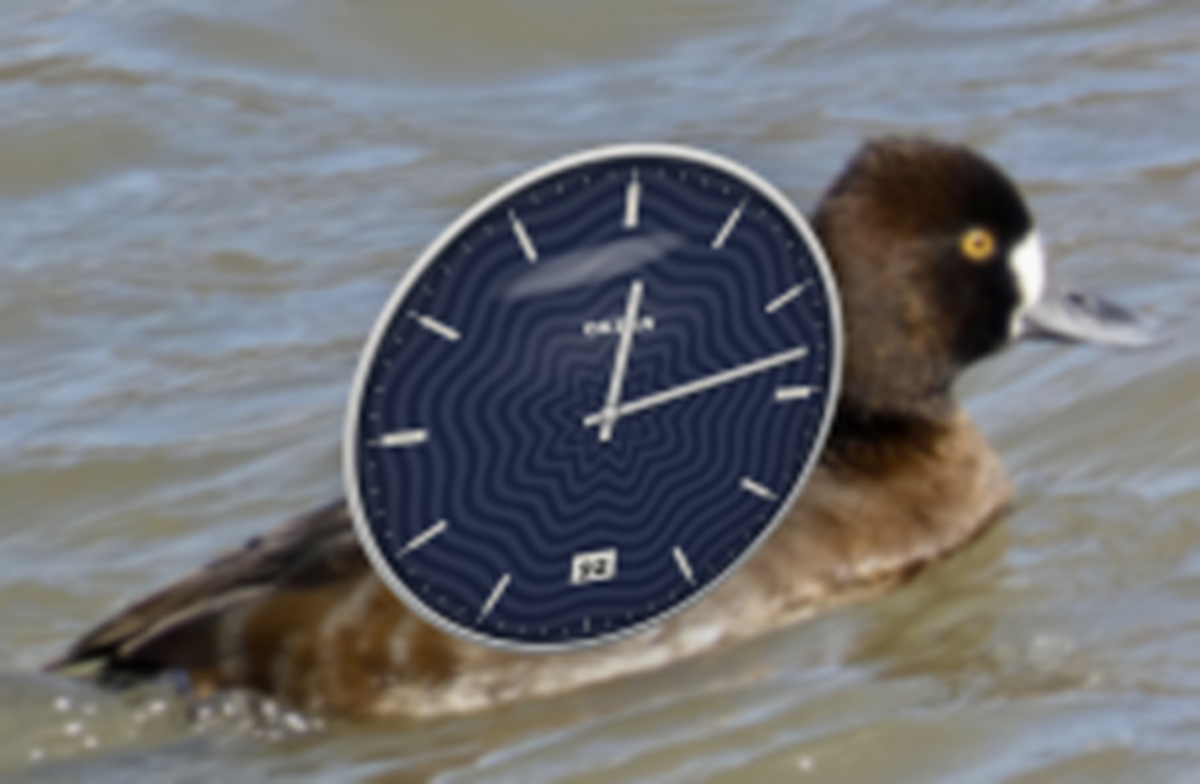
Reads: 12h13
